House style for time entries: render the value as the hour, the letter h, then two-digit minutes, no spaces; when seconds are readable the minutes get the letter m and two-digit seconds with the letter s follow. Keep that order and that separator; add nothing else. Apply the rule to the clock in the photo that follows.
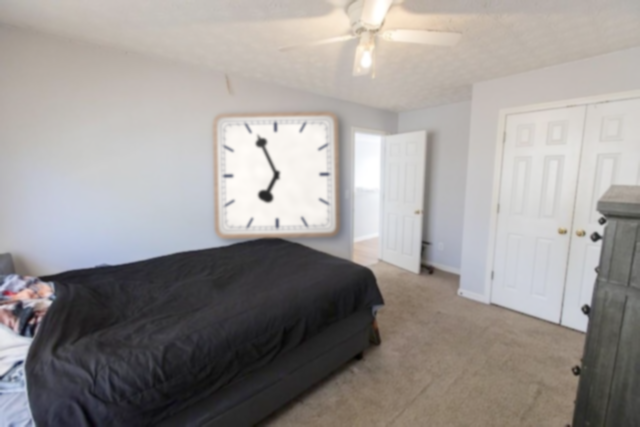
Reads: 6h56
